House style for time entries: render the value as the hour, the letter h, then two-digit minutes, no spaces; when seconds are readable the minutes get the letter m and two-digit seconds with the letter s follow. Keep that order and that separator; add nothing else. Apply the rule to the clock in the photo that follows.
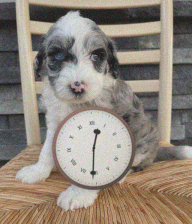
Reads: 12h31
